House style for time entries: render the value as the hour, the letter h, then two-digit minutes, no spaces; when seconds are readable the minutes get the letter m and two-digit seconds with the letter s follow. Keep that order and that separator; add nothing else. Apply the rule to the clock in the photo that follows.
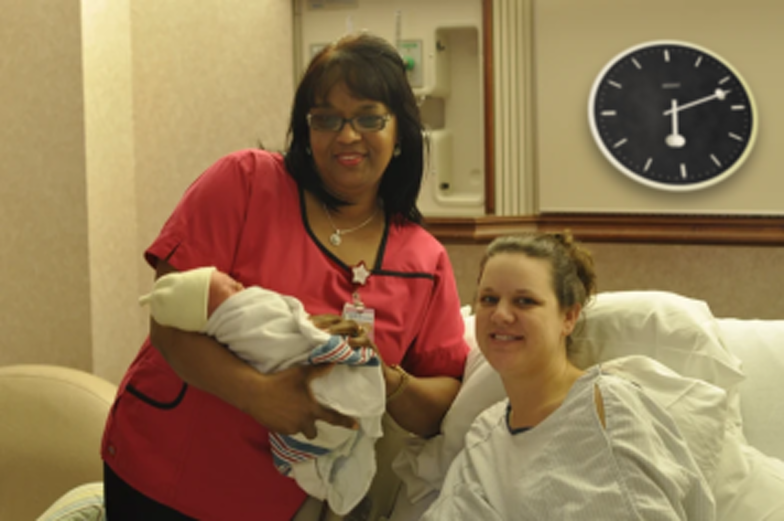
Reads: 6h12
